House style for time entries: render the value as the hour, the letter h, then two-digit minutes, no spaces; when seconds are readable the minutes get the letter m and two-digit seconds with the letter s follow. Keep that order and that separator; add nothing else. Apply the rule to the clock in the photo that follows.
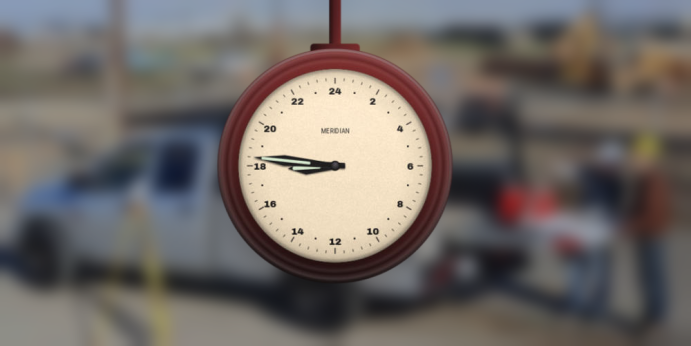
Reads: 17h46
